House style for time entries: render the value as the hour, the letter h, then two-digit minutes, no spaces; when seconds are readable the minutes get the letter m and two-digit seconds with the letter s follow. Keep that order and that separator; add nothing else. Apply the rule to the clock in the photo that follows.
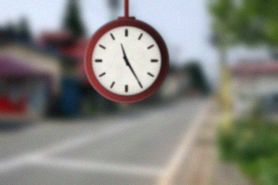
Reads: 11h25
